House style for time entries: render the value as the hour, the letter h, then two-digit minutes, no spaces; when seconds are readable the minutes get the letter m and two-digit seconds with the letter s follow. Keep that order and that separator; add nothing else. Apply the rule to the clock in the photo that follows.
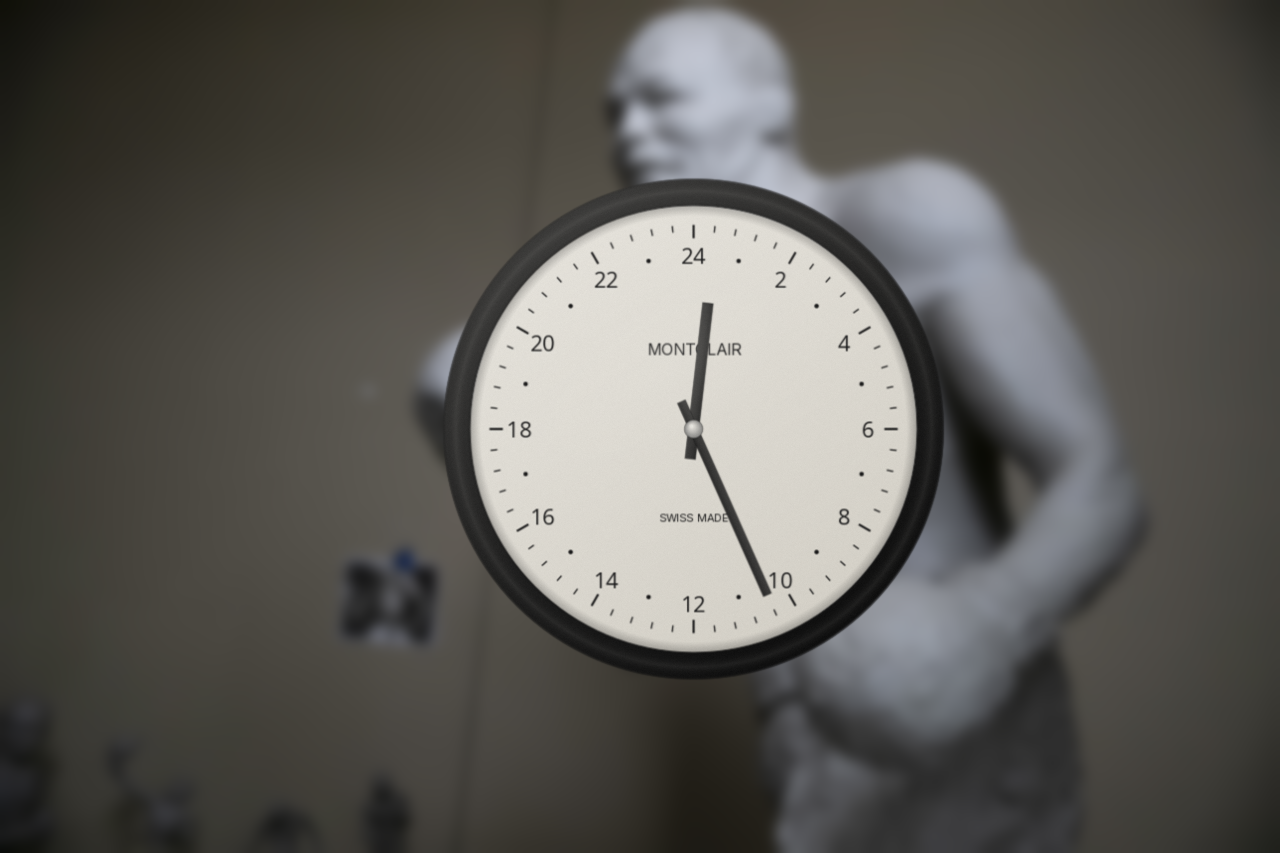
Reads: 0h26
